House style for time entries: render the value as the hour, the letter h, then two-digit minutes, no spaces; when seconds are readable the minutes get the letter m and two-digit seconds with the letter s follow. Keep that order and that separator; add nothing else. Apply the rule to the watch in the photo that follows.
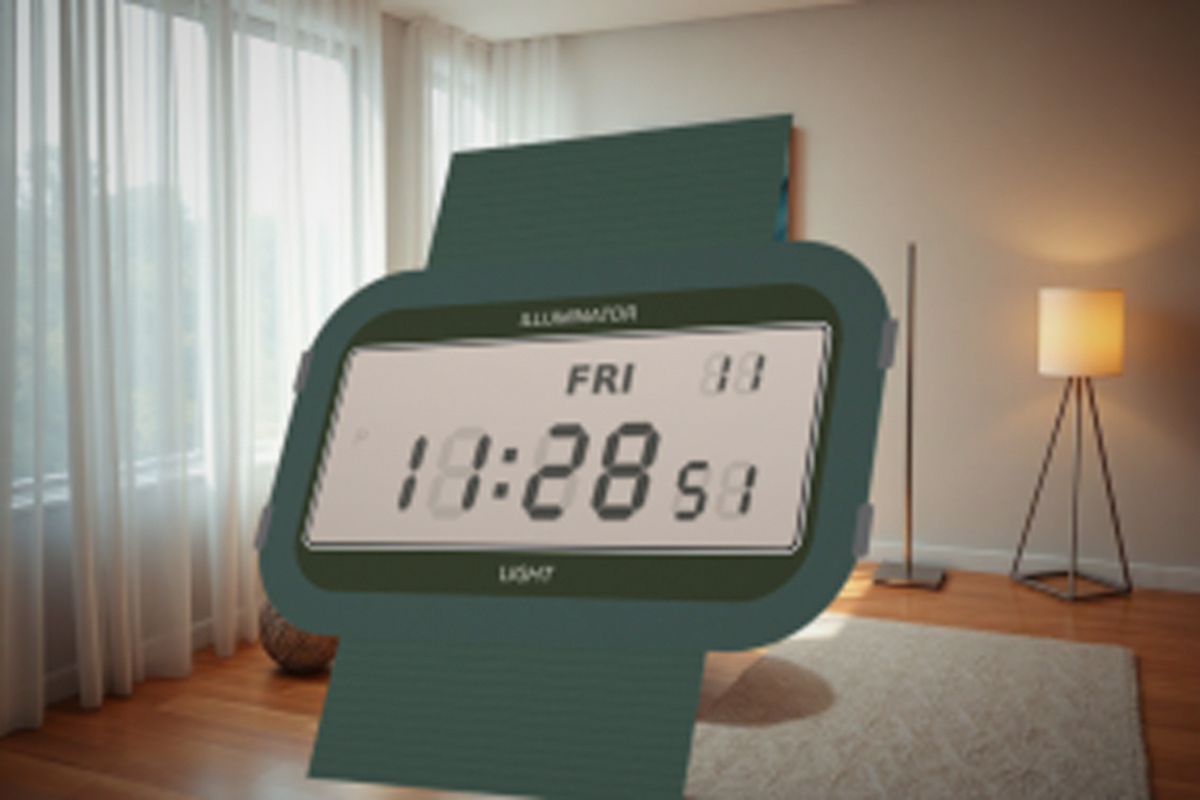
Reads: 11h28m51s
